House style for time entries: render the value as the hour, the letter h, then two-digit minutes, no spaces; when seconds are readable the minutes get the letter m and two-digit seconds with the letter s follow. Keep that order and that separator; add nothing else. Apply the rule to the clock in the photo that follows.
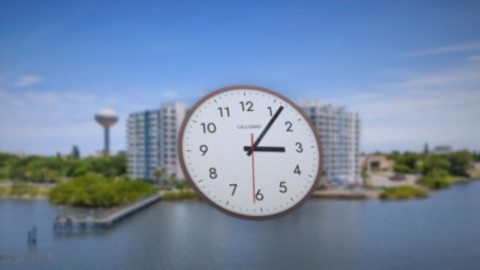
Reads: 3h06m31s
